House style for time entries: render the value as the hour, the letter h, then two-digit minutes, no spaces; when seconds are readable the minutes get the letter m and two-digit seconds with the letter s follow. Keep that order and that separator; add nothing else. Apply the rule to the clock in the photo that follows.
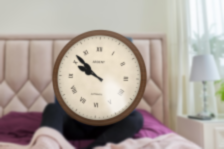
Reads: 9h52
